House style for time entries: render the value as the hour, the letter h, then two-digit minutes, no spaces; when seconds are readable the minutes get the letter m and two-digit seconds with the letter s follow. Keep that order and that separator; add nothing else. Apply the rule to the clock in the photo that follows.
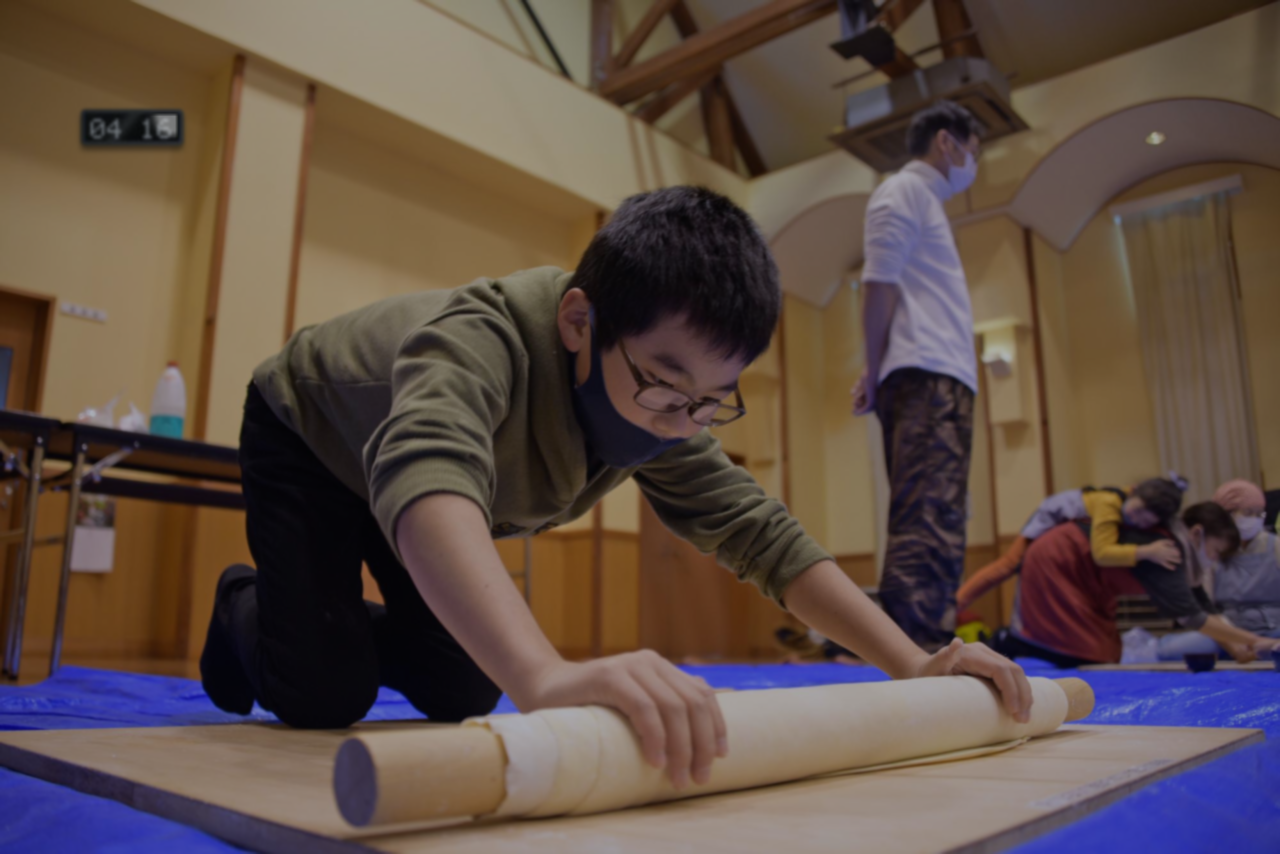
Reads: 4h16
